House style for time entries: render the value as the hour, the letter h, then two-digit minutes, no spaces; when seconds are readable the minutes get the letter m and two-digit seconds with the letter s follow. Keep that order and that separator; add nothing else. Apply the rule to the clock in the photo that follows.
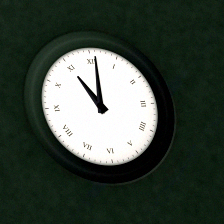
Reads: 11h01
